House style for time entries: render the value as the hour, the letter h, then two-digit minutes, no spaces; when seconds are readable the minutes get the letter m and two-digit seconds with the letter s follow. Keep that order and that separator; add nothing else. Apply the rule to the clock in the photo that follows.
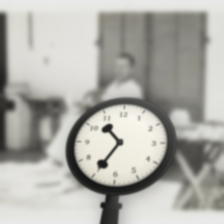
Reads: 10h35
